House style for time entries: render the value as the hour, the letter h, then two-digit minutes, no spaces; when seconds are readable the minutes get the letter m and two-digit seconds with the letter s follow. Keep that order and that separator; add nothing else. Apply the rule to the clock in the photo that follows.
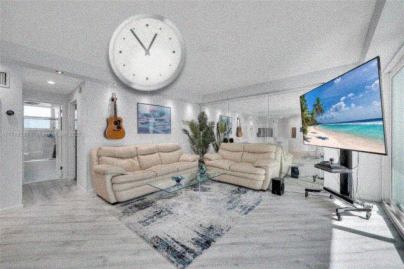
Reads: 12h54
